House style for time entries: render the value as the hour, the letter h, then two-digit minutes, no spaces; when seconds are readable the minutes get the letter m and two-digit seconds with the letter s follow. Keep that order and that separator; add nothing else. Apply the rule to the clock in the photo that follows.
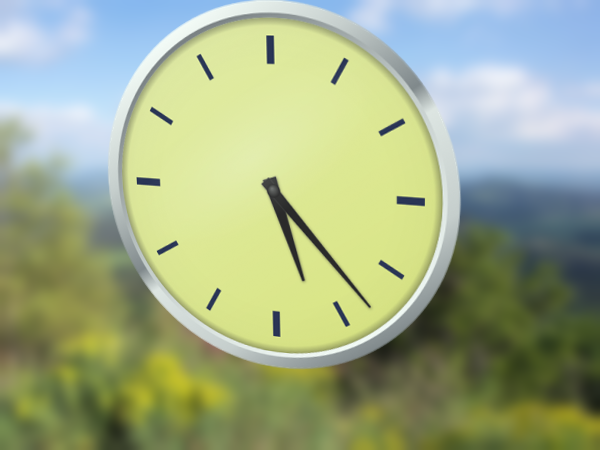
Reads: 5h23
